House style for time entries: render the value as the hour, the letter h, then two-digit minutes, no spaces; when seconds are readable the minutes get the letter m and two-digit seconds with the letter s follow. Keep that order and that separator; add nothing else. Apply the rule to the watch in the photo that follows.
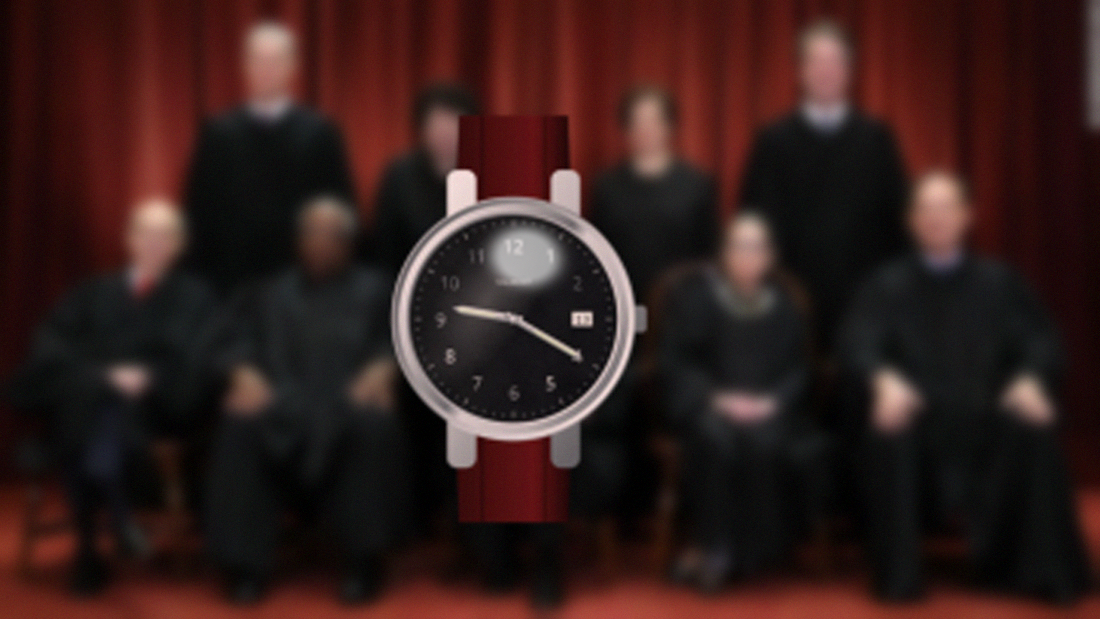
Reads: 9h20
